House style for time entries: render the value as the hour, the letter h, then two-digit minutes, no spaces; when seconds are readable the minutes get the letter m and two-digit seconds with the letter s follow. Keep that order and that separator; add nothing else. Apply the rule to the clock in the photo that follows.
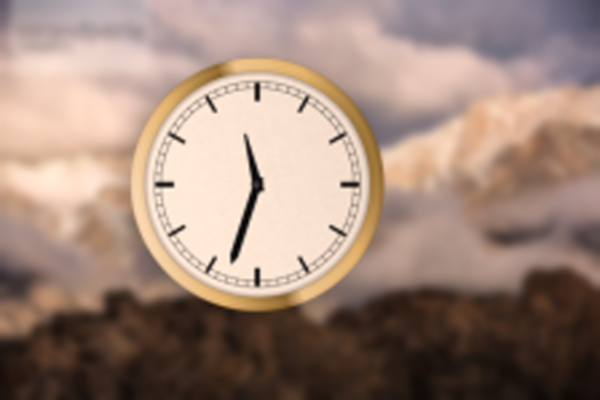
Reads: 11h33
